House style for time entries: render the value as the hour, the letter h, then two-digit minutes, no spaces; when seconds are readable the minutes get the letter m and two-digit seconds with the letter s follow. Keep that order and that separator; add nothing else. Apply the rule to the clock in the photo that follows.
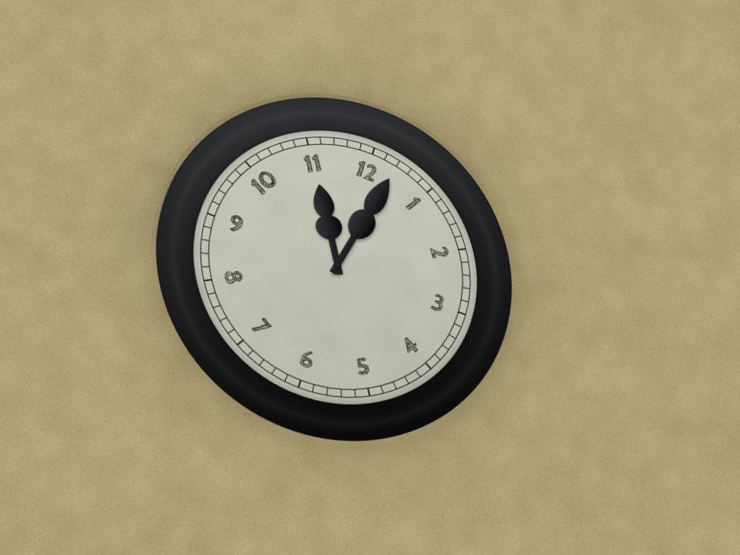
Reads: 11h02
